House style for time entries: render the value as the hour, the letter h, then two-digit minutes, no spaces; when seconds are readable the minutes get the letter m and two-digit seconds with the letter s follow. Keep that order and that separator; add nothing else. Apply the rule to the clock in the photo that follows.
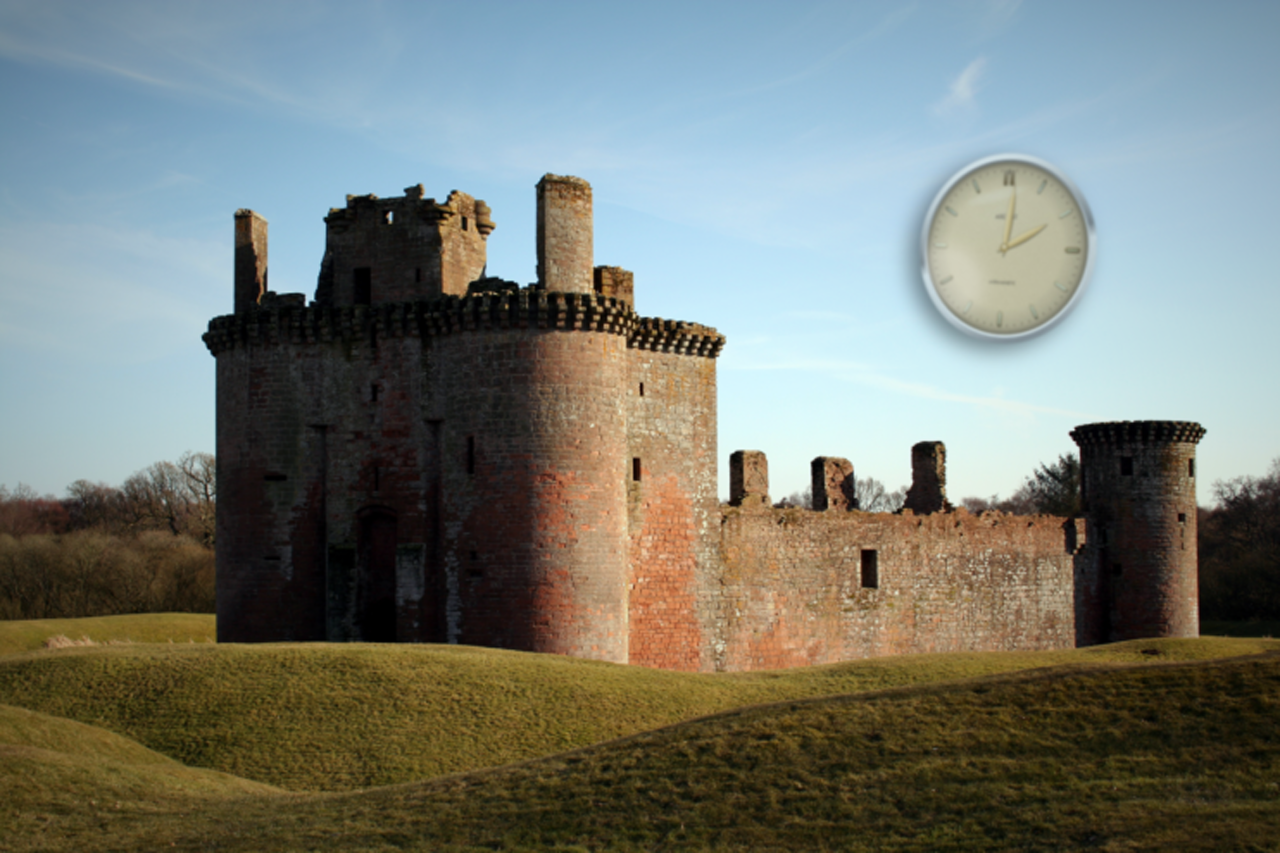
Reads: 2h01
